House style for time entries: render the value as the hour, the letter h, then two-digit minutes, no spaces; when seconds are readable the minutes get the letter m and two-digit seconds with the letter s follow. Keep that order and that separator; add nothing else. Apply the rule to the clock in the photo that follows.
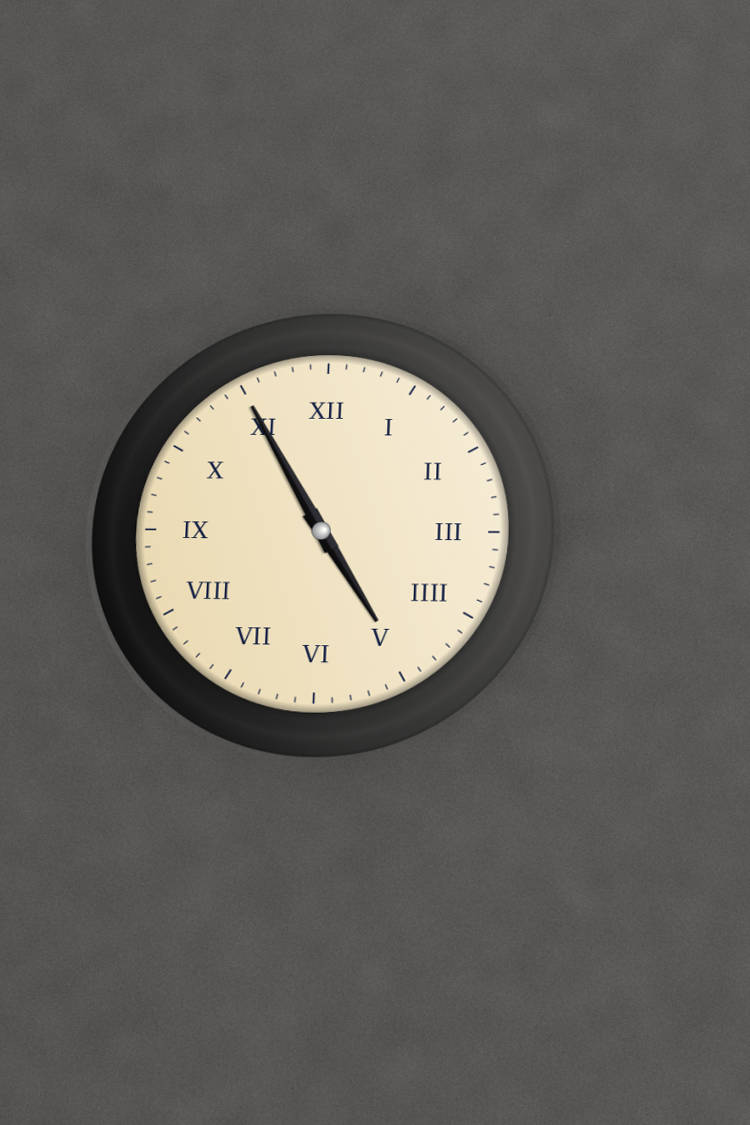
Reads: 4h55
